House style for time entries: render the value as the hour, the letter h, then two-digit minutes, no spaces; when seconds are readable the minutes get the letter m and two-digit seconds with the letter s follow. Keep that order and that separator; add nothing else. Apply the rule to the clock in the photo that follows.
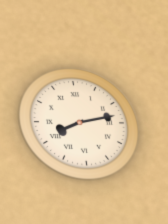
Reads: 8h13
